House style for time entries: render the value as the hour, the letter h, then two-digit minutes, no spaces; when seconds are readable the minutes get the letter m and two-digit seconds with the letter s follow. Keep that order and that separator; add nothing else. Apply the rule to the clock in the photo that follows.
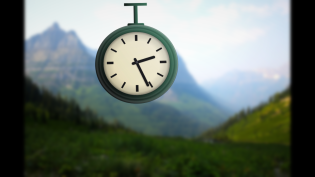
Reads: 2h26
